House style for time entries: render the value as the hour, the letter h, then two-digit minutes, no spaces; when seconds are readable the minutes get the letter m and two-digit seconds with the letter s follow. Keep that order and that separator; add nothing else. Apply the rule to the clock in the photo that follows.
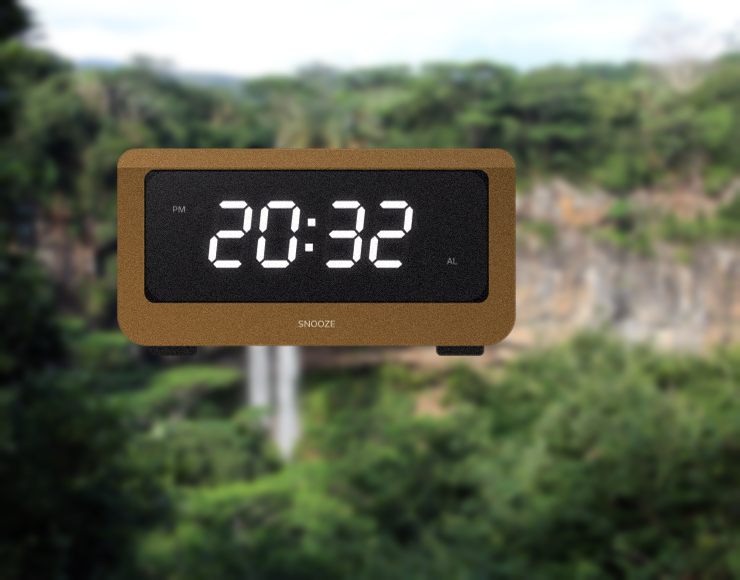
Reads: 20h32
